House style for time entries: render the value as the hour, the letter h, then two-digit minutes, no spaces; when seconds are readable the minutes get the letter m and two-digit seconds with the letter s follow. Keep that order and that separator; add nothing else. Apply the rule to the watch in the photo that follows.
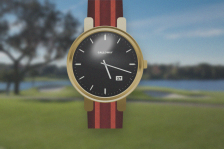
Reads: 5h18
